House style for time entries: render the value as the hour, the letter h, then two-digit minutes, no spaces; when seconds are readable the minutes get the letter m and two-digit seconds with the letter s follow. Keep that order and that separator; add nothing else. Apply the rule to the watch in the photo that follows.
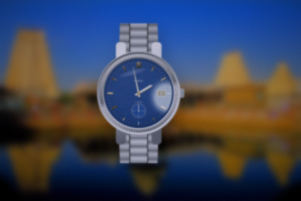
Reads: 1h58
